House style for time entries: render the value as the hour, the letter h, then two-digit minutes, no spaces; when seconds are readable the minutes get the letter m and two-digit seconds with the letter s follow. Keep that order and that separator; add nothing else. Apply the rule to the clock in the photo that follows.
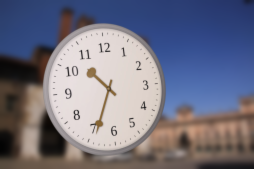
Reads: 10h34
